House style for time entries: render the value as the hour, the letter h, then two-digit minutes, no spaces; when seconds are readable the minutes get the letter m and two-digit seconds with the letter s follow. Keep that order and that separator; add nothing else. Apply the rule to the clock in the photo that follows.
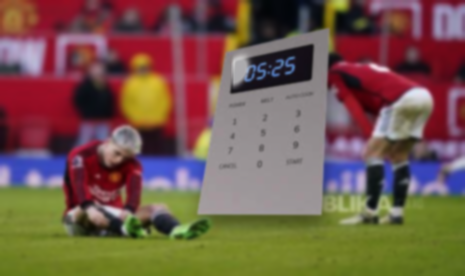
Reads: 5h25
